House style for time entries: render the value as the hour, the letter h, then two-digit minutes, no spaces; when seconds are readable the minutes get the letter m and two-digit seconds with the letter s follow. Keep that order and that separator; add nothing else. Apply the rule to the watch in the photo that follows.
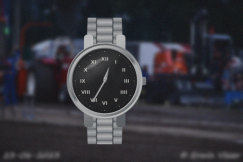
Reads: 12h35
